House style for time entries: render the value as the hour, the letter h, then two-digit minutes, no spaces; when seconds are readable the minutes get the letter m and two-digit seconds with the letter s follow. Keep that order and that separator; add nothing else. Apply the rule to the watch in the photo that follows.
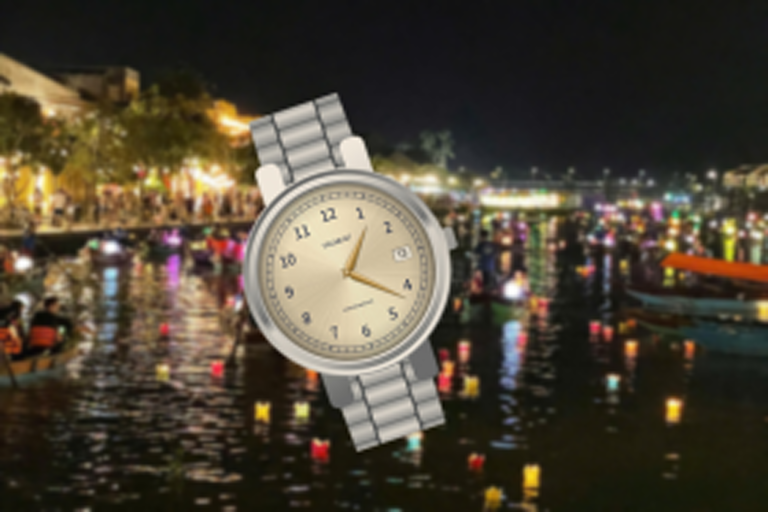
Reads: 1h22
